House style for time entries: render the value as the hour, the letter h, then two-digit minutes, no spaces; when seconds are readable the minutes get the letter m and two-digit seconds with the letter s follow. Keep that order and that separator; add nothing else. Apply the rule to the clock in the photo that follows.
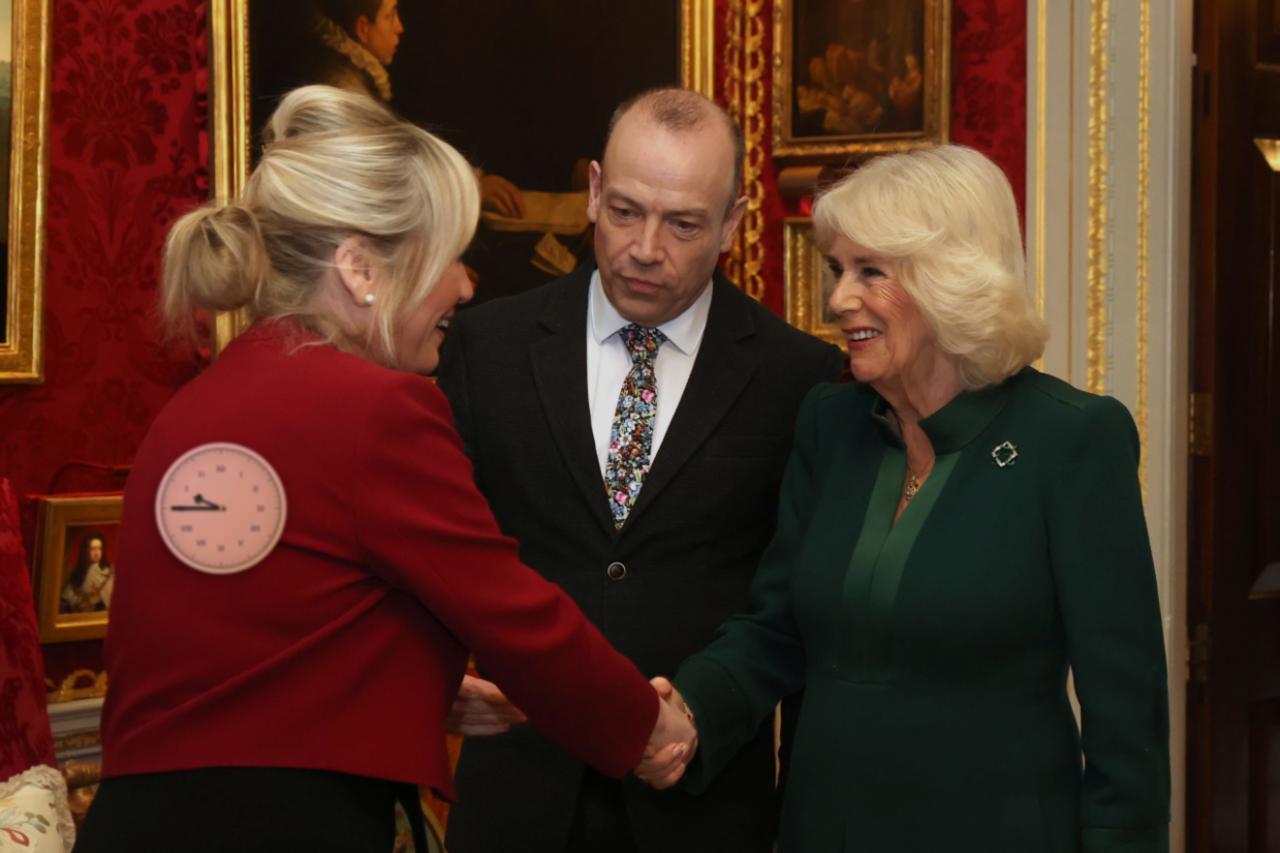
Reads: 9h45
